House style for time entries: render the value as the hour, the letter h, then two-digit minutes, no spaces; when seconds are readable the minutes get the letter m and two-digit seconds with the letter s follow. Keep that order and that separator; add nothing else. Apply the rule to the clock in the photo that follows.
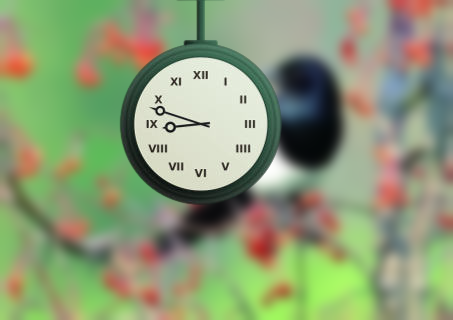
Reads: 8h48
